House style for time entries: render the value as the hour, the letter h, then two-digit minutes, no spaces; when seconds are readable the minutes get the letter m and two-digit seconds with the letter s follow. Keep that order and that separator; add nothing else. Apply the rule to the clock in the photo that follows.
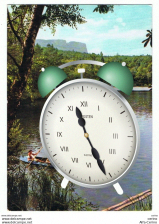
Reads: 11h26
